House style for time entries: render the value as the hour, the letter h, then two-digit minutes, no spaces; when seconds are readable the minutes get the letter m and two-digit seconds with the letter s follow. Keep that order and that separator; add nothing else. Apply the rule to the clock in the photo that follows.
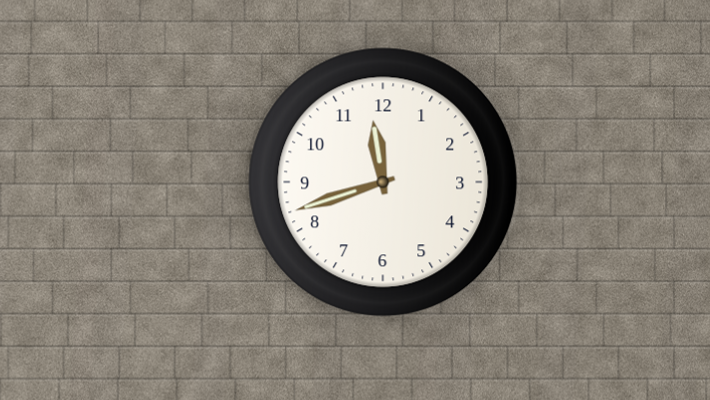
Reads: 11h42
